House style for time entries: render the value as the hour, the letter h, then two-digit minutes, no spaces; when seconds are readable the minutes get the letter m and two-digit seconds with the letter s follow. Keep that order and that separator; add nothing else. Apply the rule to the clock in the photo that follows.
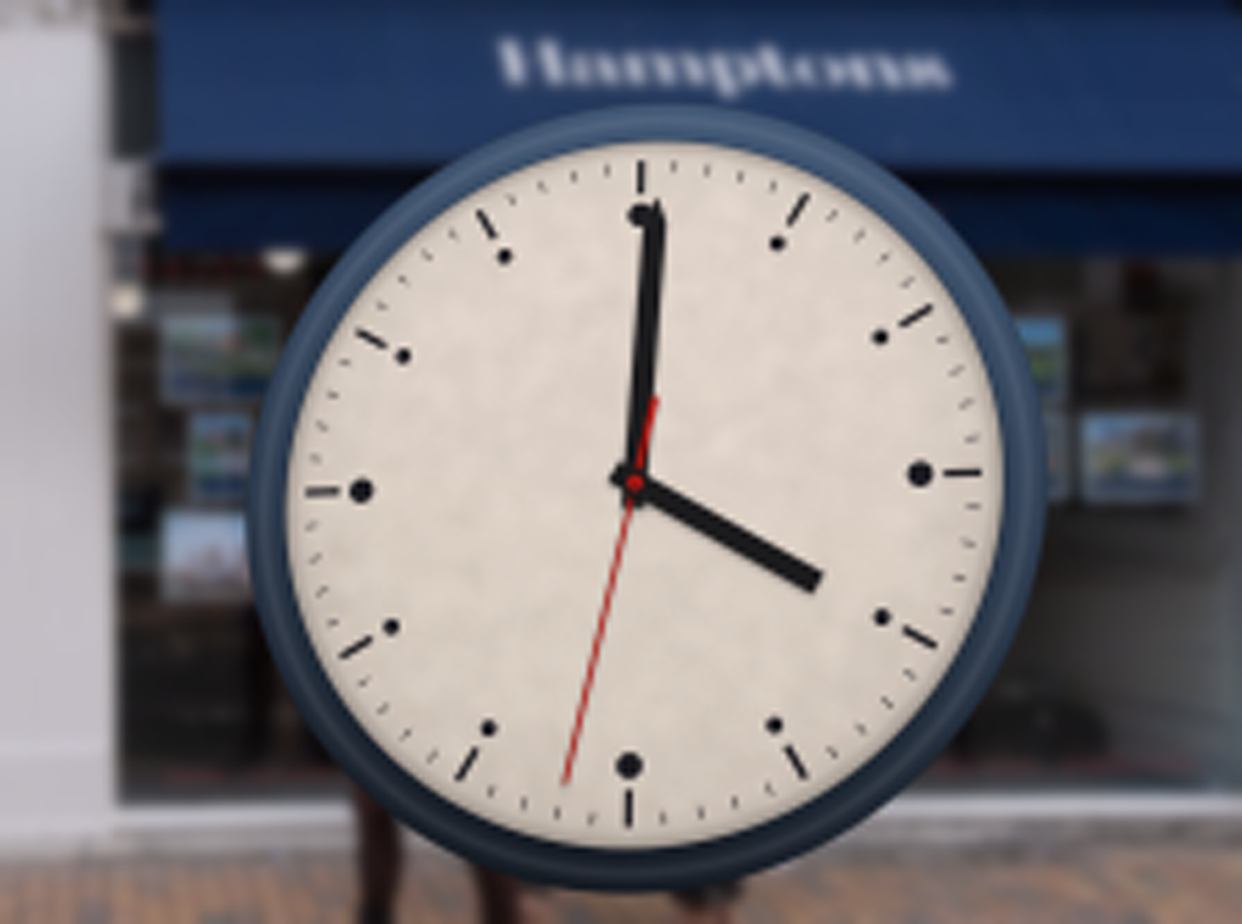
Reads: 4h00m32s
